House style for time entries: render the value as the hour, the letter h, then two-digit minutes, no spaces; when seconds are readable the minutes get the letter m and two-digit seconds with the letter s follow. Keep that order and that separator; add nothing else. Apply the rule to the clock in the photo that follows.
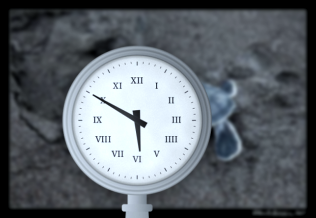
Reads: 5h50
